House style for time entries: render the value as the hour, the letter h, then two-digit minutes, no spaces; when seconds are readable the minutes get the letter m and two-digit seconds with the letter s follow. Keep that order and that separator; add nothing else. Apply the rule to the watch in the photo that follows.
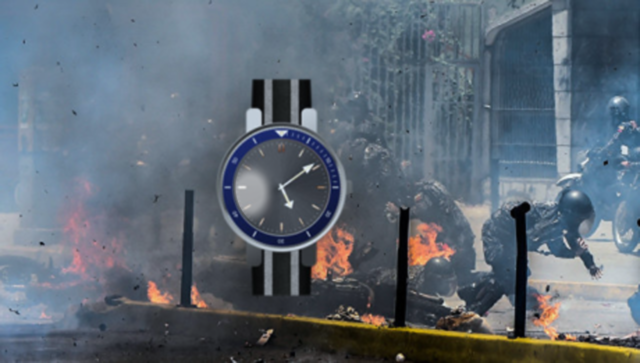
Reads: 5h09
